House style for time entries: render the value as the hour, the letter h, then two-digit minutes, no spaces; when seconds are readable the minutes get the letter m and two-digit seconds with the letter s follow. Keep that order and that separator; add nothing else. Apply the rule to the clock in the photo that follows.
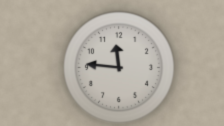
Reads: 11h46
